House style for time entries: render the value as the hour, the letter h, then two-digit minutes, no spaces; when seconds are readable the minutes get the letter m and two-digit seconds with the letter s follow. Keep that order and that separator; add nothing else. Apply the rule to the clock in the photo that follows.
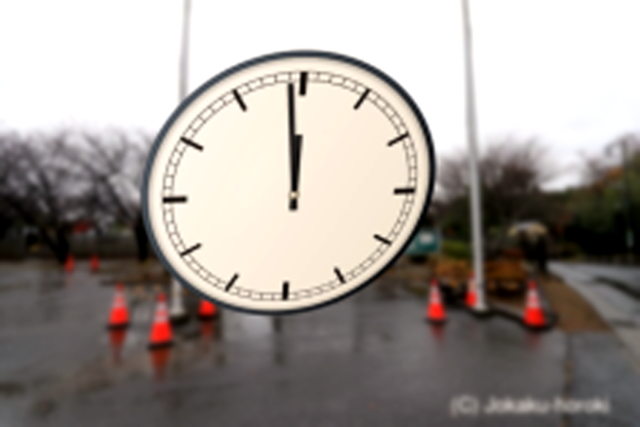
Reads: 11h59
